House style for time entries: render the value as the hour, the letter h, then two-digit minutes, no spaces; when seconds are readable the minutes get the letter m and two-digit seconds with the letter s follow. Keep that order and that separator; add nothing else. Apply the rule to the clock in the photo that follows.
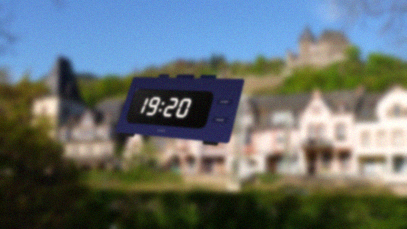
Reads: 19h20
